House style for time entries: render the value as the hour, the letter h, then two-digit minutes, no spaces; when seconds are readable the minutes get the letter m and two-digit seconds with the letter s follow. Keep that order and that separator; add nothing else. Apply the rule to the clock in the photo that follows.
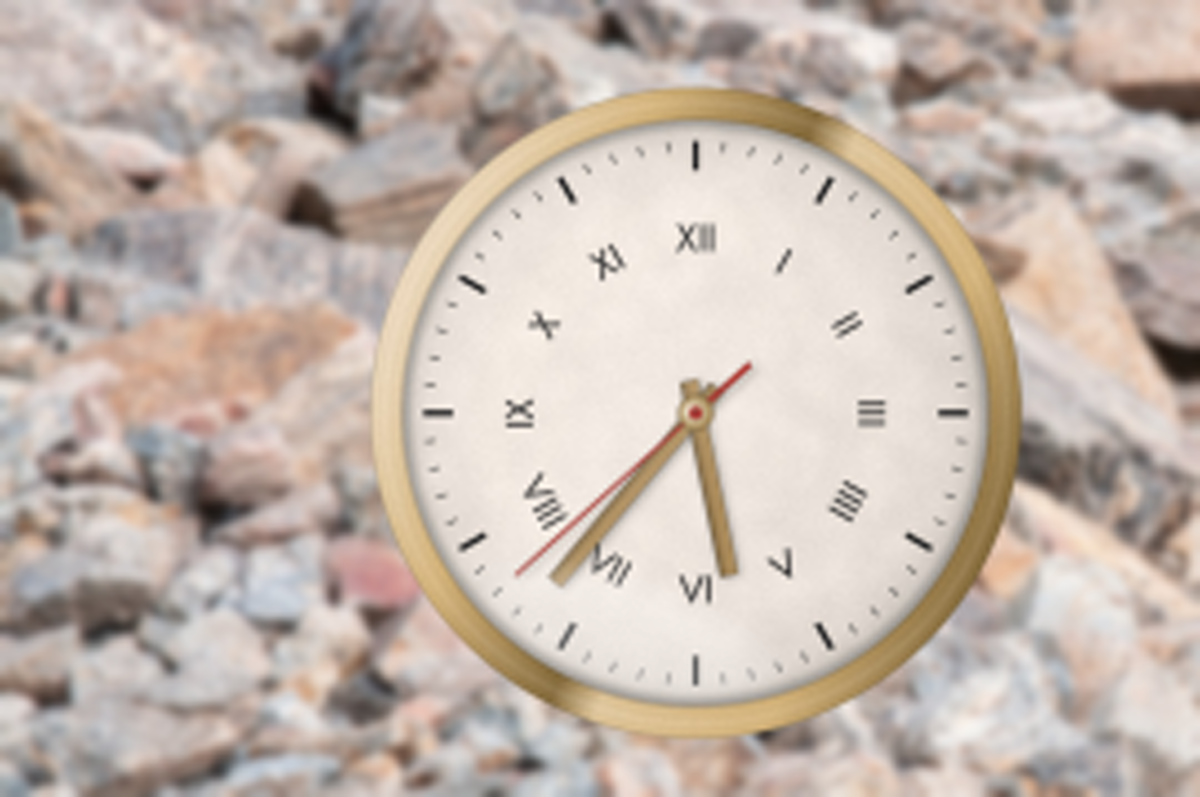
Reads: 5h36m38s
